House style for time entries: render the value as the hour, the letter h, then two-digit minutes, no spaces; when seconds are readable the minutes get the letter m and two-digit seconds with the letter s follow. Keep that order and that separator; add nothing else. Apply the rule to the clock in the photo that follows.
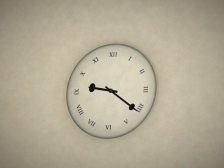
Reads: 9h21
